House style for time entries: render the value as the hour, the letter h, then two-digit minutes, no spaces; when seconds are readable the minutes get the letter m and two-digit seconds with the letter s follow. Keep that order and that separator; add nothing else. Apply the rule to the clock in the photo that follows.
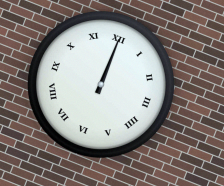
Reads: 12h00
